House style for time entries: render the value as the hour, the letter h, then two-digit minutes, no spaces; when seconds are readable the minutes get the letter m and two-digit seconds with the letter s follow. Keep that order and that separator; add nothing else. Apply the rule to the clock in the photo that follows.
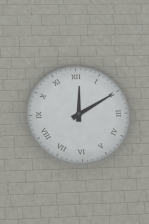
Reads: 12h10
